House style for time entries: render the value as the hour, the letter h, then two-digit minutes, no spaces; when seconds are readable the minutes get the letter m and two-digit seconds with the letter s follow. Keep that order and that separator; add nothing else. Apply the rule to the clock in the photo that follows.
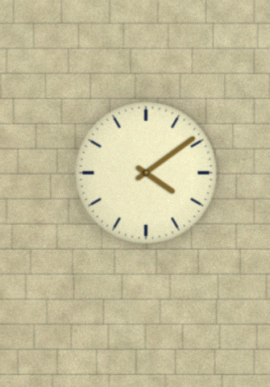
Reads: 4h09
